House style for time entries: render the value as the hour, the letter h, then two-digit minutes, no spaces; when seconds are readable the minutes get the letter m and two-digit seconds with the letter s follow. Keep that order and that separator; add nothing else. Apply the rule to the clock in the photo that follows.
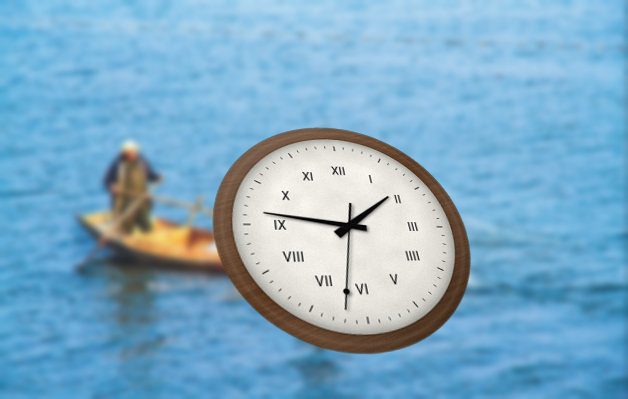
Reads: 1h46m32s
